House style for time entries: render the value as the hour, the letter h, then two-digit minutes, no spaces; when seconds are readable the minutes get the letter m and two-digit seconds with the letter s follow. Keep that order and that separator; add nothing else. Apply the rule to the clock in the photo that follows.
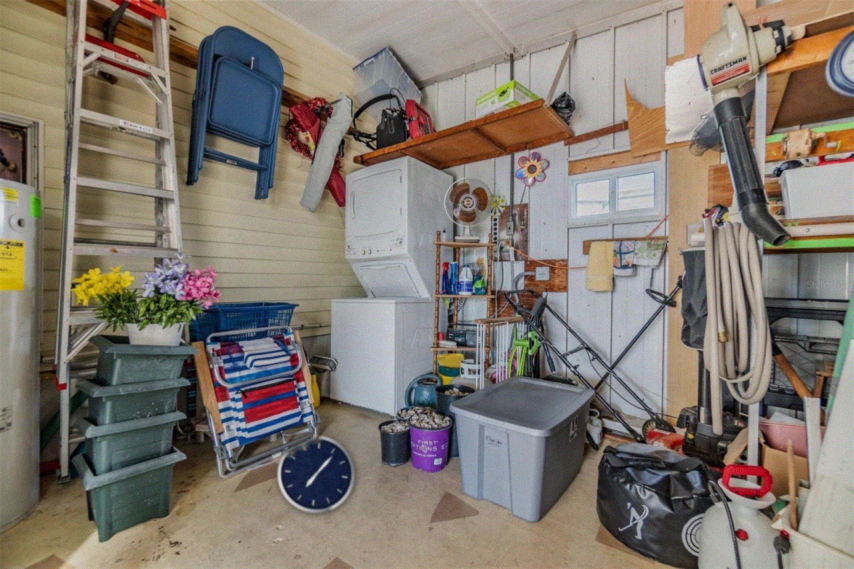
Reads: 7h06
